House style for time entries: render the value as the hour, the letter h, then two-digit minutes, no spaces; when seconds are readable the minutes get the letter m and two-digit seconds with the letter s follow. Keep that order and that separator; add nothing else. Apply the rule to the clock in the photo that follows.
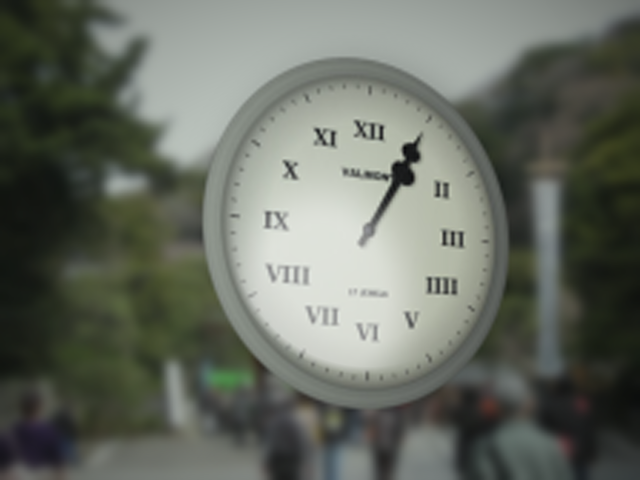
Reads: 1h05
